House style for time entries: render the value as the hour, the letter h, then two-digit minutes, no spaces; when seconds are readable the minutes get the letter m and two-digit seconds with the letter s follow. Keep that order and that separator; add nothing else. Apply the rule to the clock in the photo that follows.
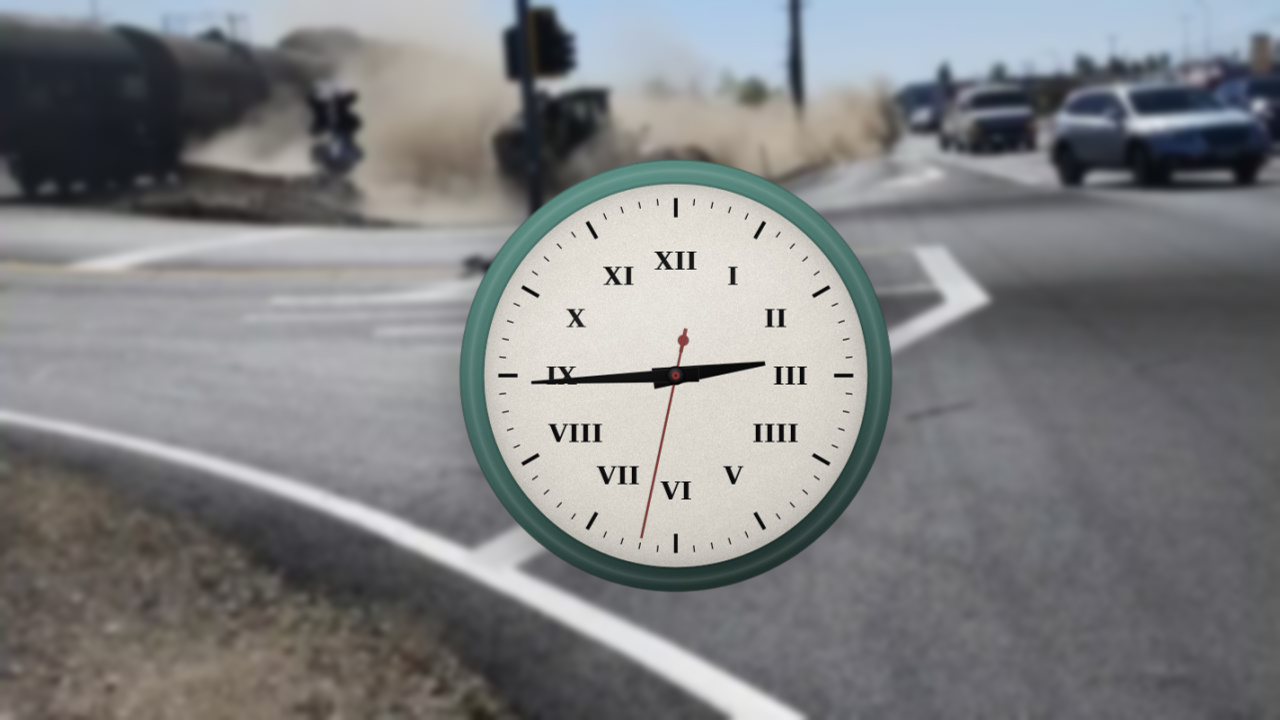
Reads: 2h44m32s
